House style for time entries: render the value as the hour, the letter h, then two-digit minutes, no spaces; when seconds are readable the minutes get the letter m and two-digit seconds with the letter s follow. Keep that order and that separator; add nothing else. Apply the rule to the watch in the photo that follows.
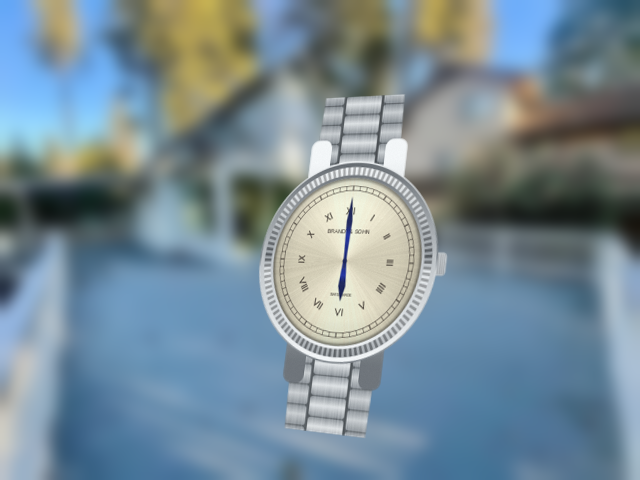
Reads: 6h00
